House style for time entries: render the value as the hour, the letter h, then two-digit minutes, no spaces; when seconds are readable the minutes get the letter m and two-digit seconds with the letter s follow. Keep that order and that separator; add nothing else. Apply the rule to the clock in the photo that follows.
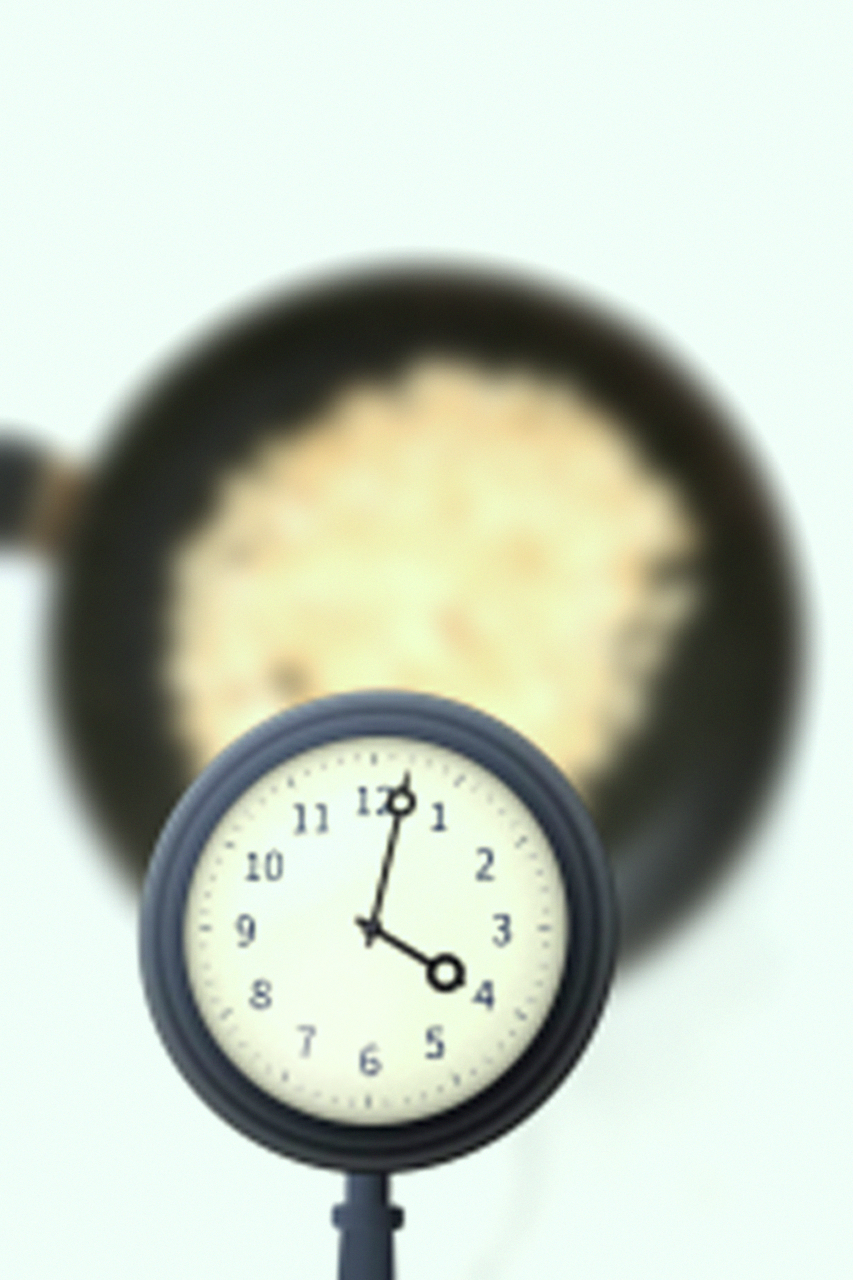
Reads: 4h02
